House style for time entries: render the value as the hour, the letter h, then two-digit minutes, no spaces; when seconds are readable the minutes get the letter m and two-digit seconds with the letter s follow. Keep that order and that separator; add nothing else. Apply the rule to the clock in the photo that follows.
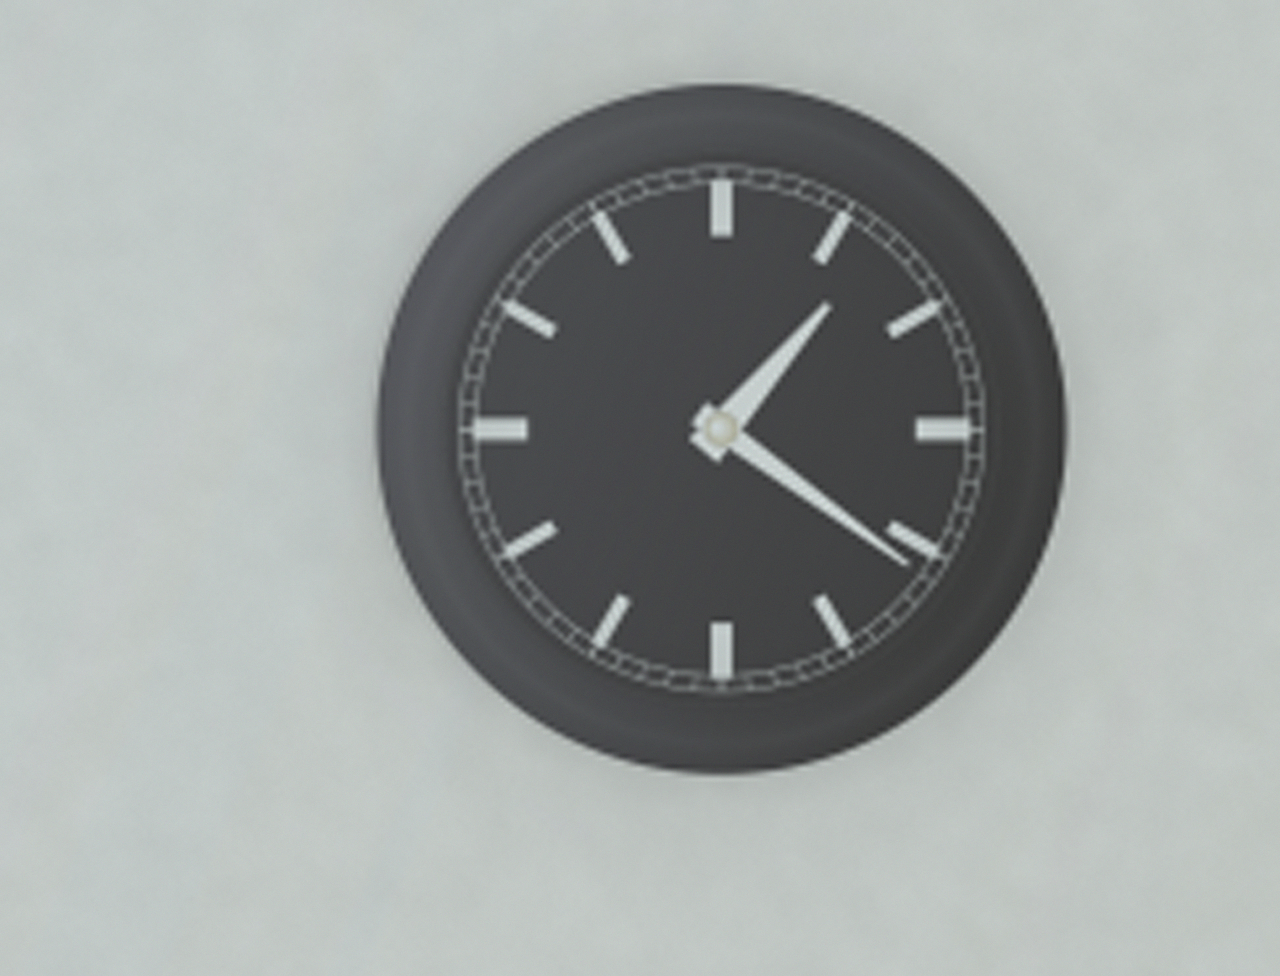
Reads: 1h21
